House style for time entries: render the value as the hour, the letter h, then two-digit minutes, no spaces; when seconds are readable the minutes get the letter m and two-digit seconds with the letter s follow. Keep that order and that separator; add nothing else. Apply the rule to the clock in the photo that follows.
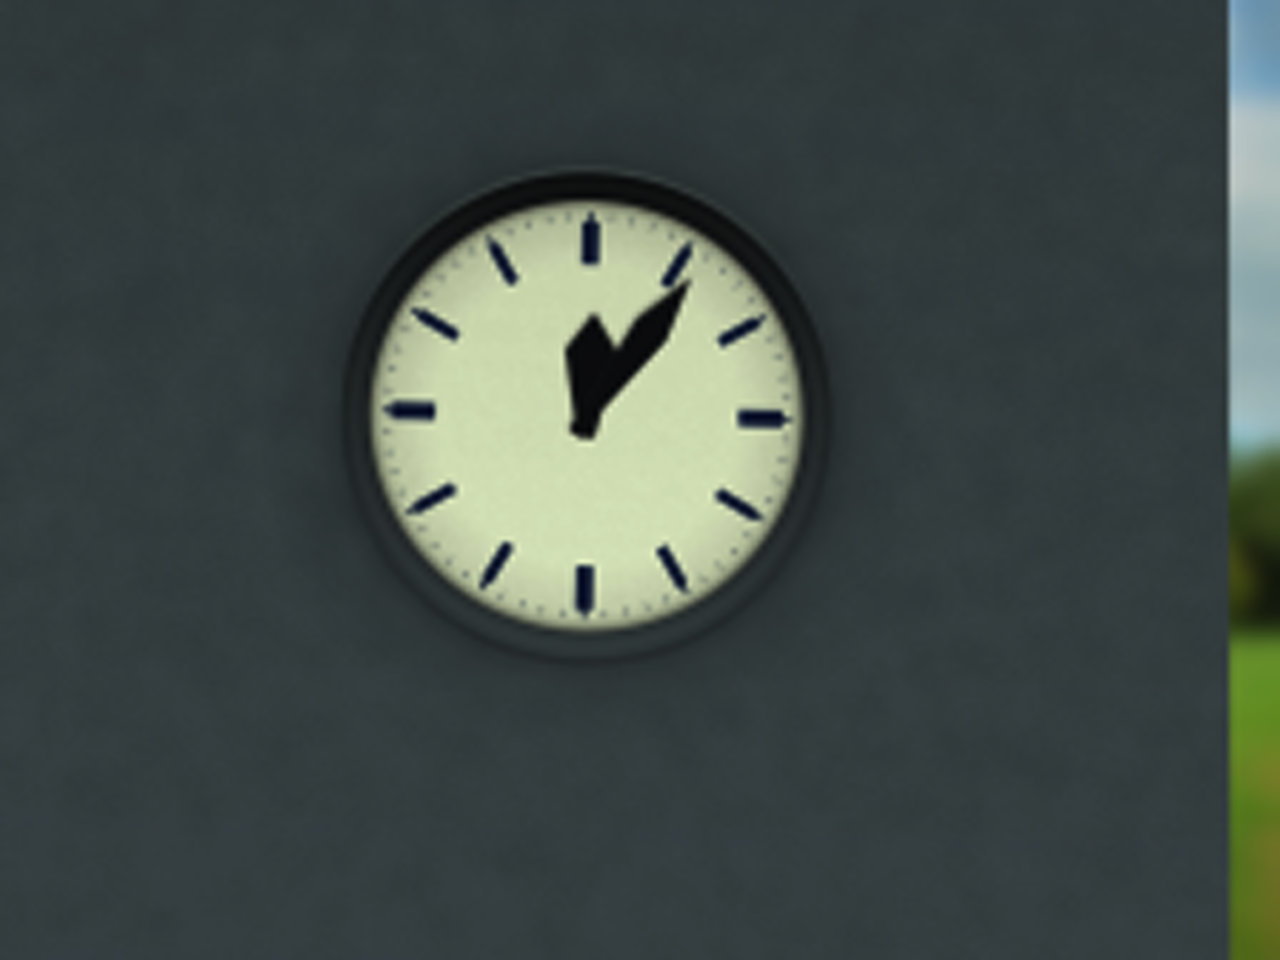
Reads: 12h06
